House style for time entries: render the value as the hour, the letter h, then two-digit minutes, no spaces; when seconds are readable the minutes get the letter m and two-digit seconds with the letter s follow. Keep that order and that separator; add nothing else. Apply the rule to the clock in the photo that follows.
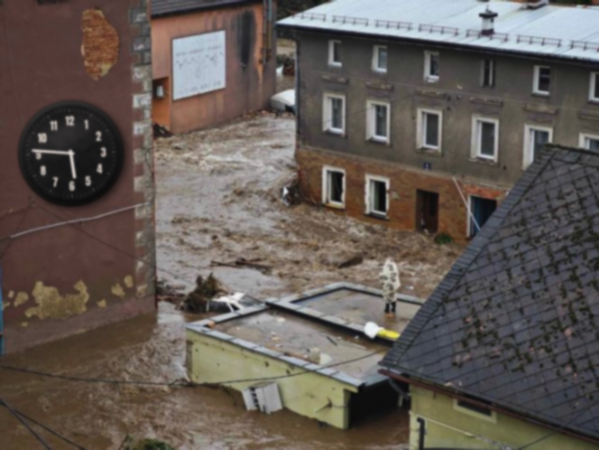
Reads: 5h46
